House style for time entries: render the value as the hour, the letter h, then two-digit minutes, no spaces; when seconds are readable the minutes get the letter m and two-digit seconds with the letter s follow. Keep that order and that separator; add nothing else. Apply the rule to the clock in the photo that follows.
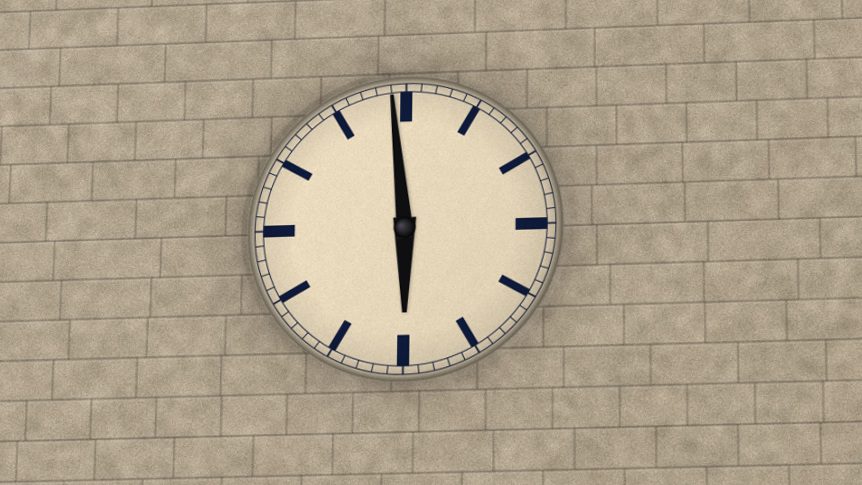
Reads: 5h59
